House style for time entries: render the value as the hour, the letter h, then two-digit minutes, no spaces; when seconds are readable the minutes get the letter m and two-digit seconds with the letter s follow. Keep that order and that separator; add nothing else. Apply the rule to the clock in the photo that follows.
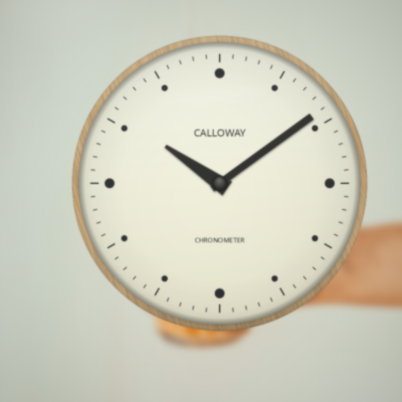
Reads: 10h09
